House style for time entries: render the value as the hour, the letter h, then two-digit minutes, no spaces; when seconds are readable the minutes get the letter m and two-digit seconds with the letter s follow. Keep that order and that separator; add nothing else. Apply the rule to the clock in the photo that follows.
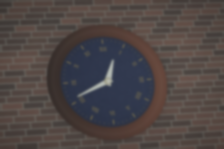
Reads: 12h41
